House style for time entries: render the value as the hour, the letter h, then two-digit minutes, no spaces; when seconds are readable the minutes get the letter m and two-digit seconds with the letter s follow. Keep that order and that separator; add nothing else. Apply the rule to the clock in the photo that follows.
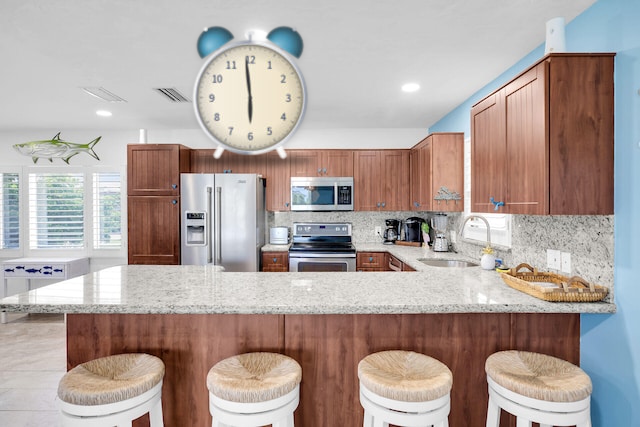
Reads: 5h59
